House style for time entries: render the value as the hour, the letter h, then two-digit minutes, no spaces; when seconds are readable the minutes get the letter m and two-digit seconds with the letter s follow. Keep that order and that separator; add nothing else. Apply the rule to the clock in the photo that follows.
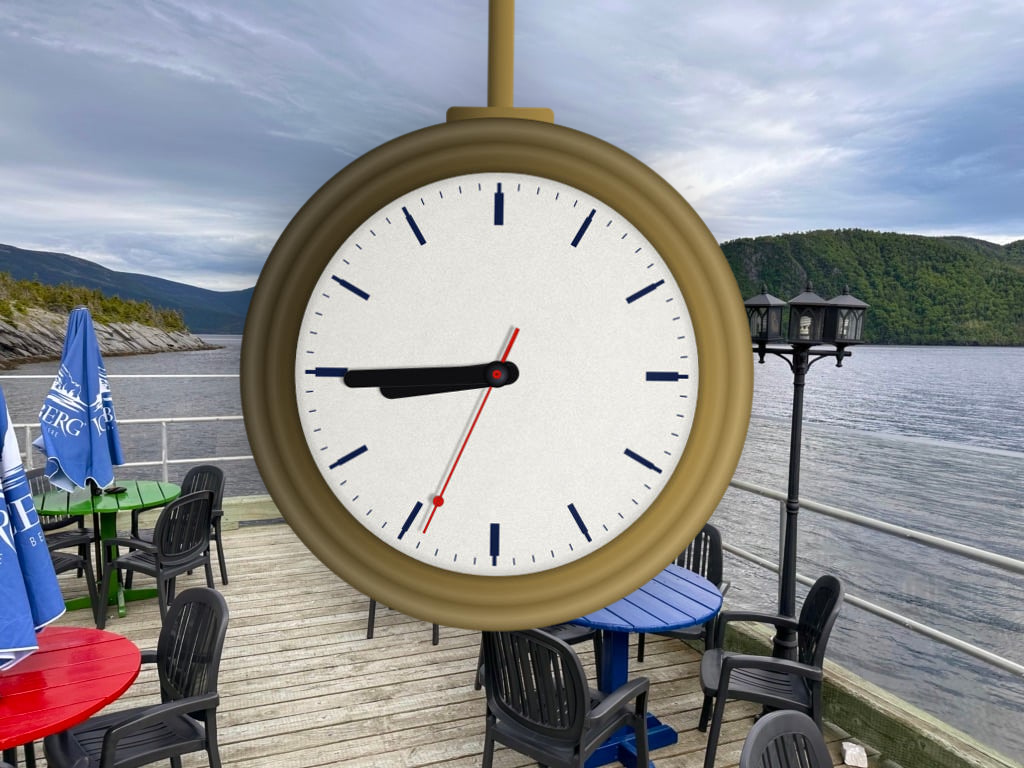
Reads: 8h44m34s
